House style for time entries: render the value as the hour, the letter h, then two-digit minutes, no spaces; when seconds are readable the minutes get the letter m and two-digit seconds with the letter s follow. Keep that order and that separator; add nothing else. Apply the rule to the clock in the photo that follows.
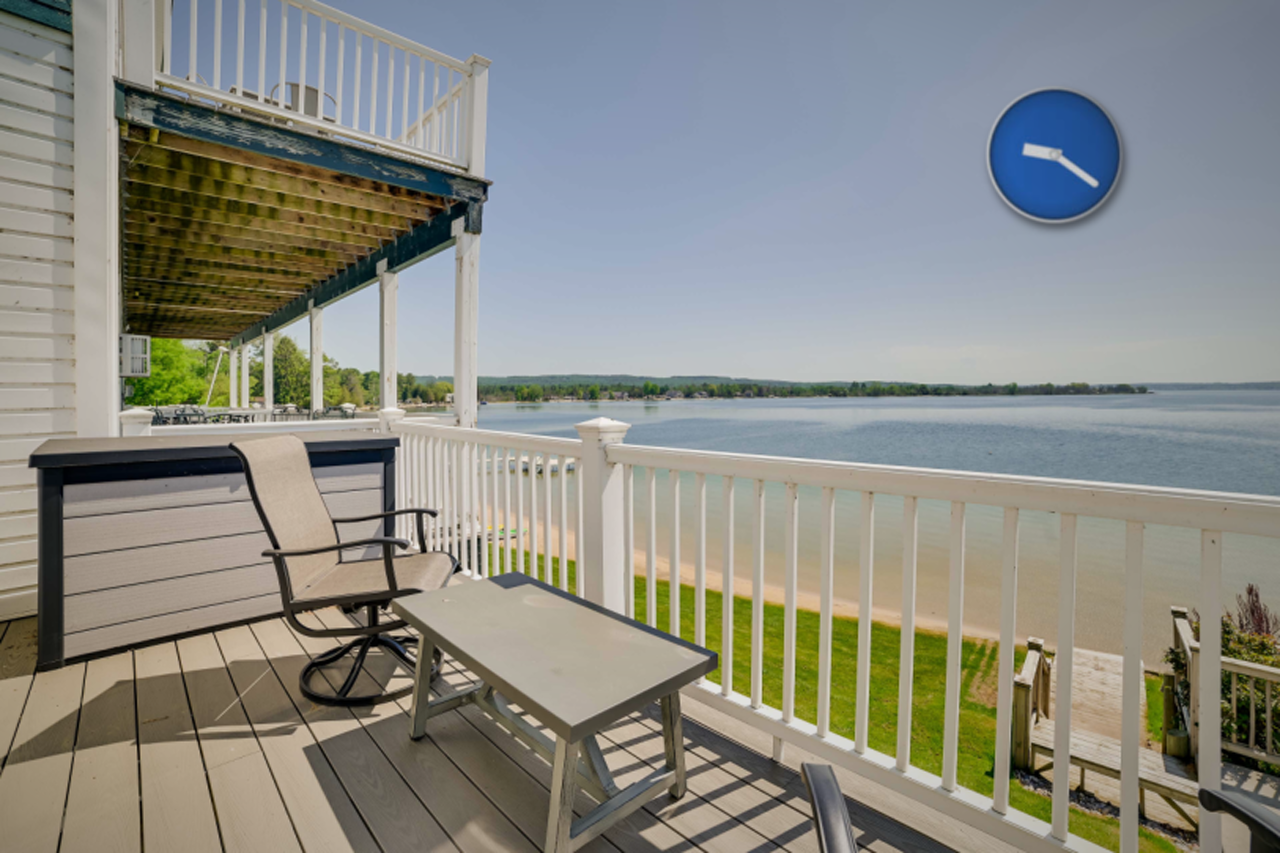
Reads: 9h21
